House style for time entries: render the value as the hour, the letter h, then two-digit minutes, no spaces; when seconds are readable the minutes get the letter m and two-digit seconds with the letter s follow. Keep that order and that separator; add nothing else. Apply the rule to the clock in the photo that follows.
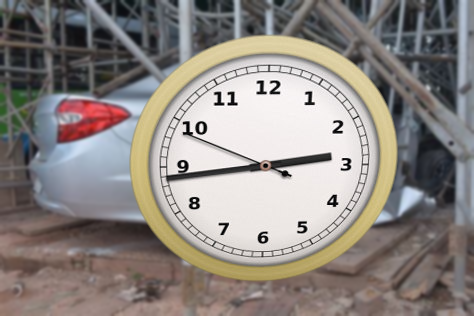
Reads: 2h43m49s
